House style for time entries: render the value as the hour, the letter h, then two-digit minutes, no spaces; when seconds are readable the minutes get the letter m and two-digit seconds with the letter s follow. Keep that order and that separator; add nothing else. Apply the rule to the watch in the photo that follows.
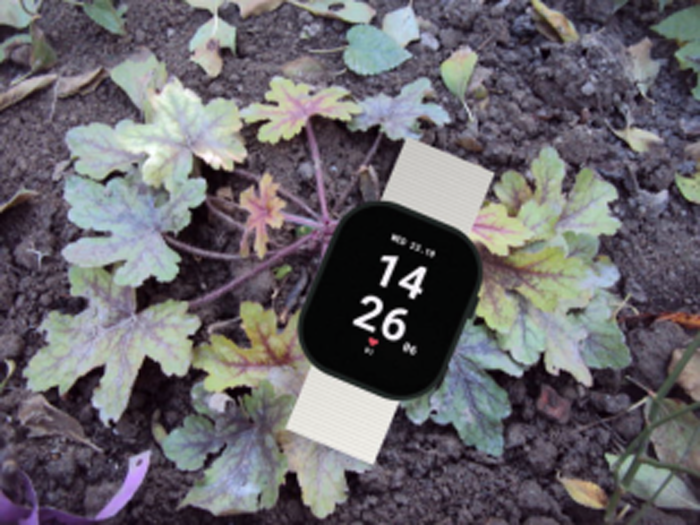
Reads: 14h26
